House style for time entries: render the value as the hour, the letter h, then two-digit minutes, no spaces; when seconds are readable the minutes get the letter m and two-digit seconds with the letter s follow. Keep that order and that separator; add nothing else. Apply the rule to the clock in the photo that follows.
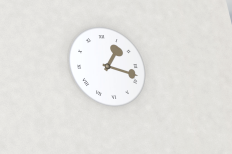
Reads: 1h18
